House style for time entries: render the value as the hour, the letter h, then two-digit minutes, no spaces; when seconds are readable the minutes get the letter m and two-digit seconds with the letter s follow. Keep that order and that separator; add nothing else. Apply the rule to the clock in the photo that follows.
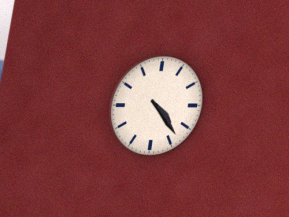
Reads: 4h23
